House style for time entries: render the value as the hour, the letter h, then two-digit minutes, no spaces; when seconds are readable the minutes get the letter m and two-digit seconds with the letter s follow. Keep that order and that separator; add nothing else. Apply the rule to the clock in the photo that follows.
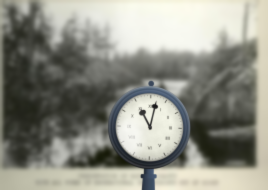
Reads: 11h02
